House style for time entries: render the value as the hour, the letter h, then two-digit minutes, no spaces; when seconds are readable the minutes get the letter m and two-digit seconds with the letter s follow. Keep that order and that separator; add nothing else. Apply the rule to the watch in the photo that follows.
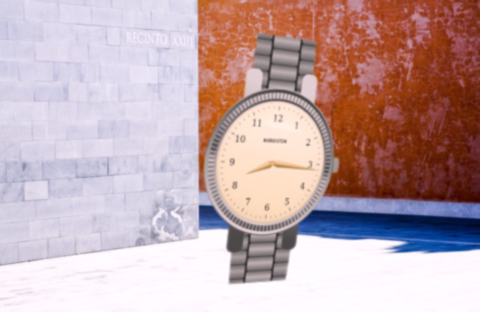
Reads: 8h16
